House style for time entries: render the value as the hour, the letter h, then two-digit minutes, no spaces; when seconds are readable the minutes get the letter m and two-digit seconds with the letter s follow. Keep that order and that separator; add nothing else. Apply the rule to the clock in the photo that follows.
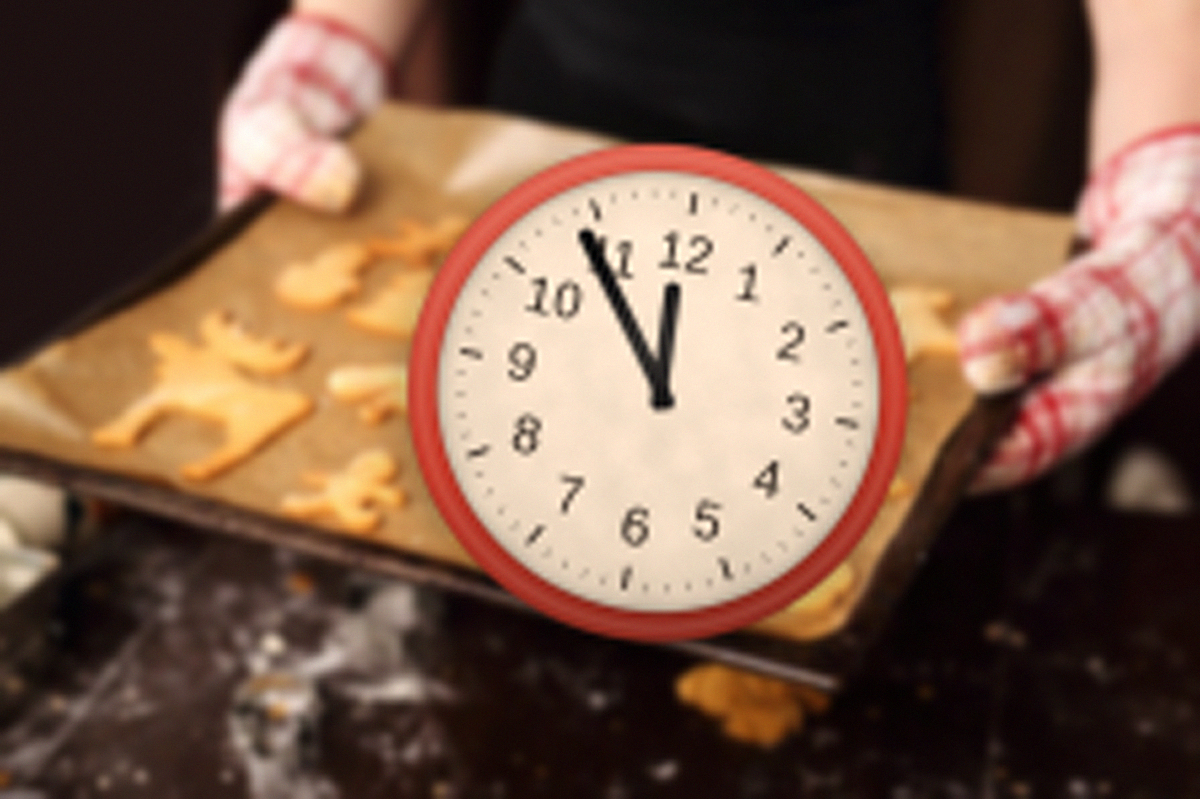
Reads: 11h54
